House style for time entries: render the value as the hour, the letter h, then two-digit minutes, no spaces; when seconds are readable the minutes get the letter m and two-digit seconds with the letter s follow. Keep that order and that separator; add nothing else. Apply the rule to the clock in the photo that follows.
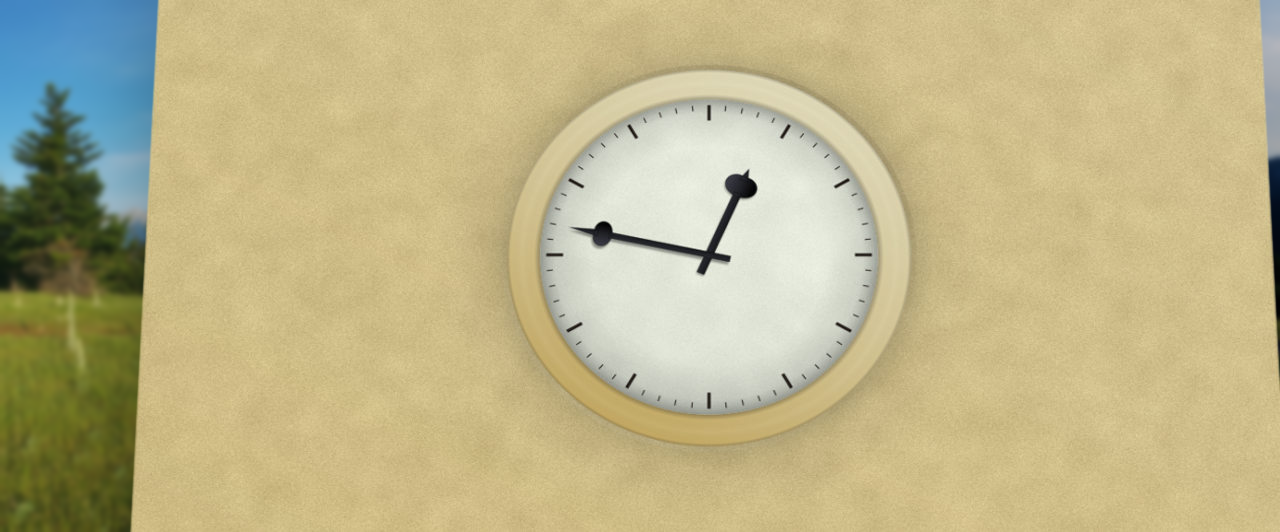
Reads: 12h47
